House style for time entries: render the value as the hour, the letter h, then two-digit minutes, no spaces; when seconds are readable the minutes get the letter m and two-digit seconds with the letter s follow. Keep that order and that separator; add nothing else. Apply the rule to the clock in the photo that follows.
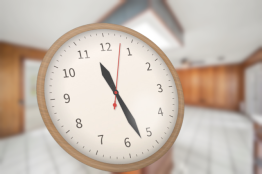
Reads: 11h27m03s
